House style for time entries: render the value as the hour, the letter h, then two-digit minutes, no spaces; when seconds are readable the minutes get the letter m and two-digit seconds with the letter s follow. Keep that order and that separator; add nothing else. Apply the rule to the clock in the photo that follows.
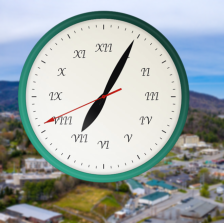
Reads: 7h04m41s
